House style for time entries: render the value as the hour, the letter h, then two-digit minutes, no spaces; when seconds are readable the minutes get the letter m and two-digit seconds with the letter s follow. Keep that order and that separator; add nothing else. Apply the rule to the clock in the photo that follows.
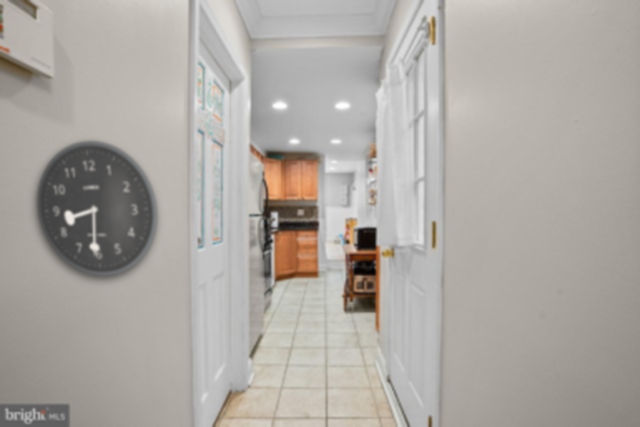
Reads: 8h31
